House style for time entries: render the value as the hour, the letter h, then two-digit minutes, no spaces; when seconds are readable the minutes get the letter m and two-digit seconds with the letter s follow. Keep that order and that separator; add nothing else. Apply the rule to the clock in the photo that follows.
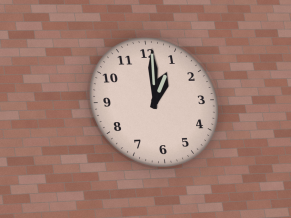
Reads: 1h01
